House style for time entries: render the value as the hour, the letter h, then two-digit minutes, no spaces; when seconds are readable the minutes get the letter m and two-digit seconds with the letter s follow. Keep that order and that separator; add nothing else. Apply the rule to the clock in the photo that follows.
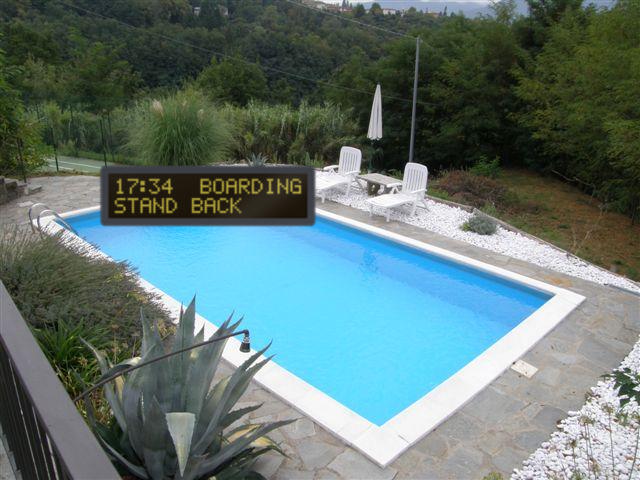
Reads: 17h34
